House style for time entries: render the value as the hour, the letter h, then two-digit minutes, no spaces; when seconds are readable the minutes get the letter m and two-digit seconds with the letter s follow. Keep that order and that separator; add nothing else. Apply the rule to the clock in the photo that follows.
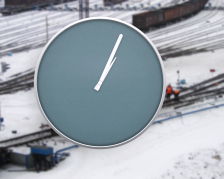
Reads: 1h04
